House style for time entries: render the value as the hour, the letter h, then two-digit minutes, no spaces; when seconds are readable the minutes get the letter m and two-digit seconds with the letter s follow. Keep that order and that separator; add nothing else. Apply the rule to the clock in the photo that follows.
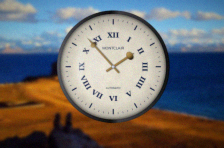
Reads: 1h53
